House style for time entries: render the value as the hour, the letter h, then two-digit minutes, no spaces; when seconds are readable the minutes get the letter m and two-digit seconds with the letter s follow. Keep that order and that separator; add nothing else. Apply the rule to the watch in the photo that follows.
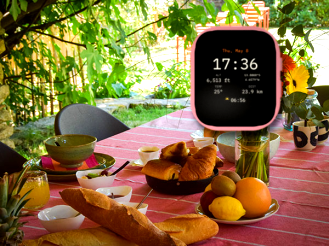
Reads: 17h36
